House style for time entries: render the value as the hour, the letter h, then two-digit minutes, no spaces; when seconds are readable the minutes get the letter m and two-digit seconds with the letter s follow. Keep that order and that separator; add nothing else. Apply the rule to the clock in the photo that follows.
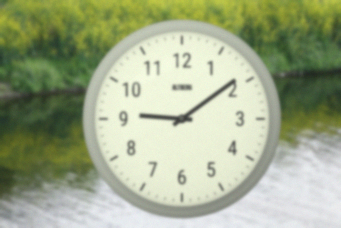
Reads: 9h09
